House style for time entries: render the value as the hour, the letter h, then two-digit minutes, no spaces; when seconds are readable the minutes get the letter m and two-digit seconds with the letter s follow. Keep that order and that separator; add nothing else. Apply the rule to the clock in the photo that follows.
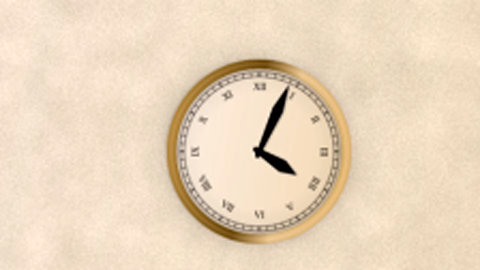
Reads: 4h04
